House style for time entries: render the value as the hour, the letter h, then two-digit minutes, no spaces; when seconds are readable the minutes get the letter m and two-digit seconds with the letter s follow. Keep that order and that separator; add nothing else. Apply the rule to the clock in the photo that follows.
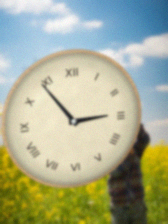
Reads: 2h54
